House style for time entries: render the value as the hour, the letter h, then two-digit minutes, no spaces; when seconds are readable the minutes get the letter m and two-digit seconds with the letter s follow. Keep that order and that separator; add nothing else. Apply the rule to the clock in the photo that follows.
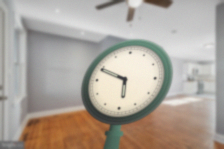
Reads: 5h49
